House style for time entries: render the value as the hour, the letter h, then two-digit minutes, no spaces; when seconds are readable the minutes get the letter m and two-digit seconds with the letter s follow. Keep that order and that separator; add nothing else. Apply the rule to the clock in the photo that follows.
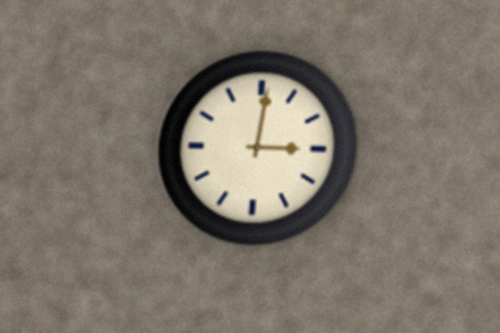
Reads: 3h01
